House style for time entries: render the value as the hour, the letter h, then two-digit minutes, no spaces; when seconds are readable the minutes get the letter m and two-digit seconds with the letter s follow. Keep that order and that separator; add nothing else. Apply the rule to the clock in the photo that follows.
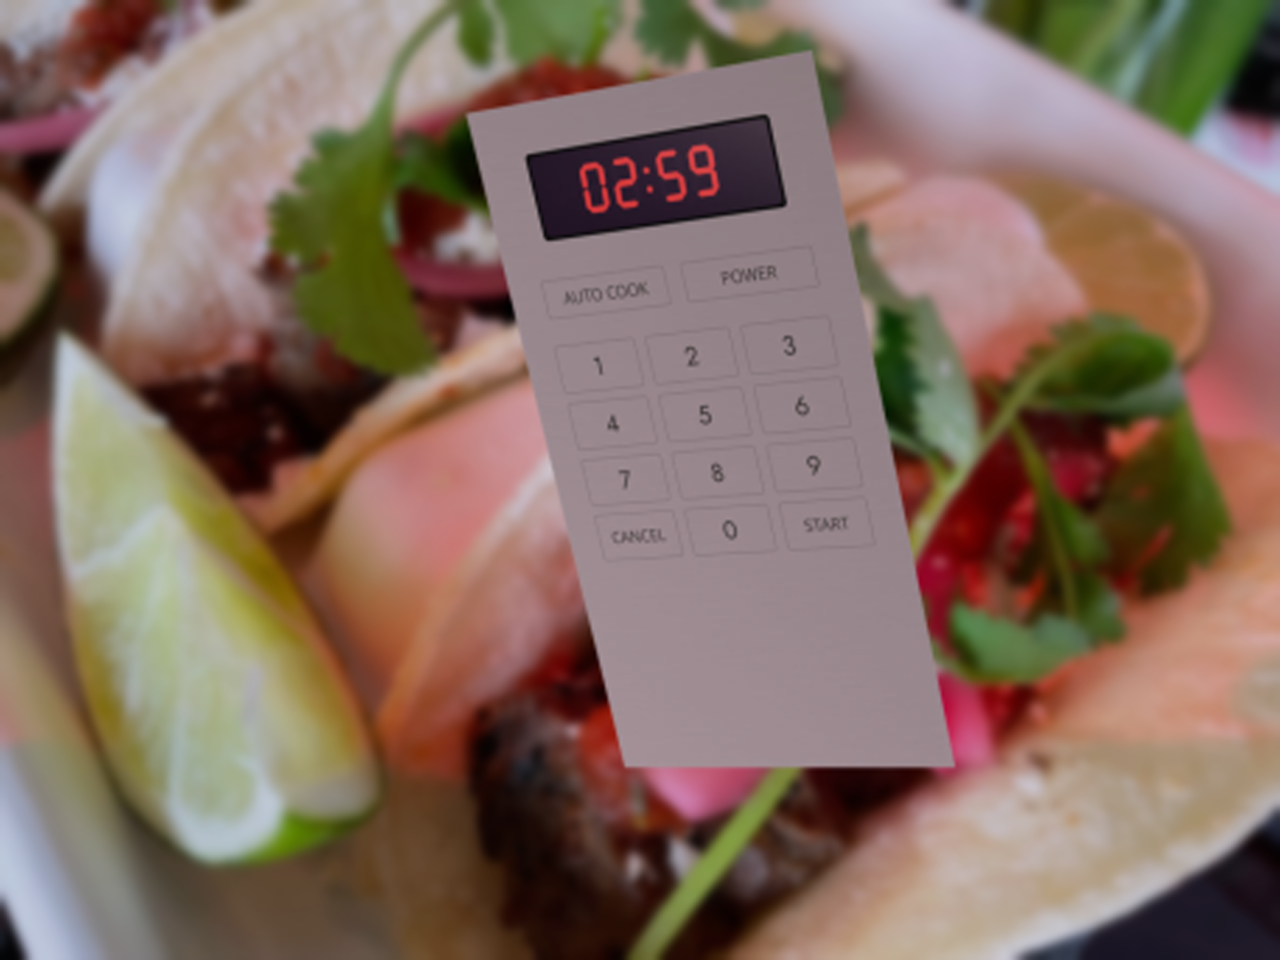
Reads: 2h59
